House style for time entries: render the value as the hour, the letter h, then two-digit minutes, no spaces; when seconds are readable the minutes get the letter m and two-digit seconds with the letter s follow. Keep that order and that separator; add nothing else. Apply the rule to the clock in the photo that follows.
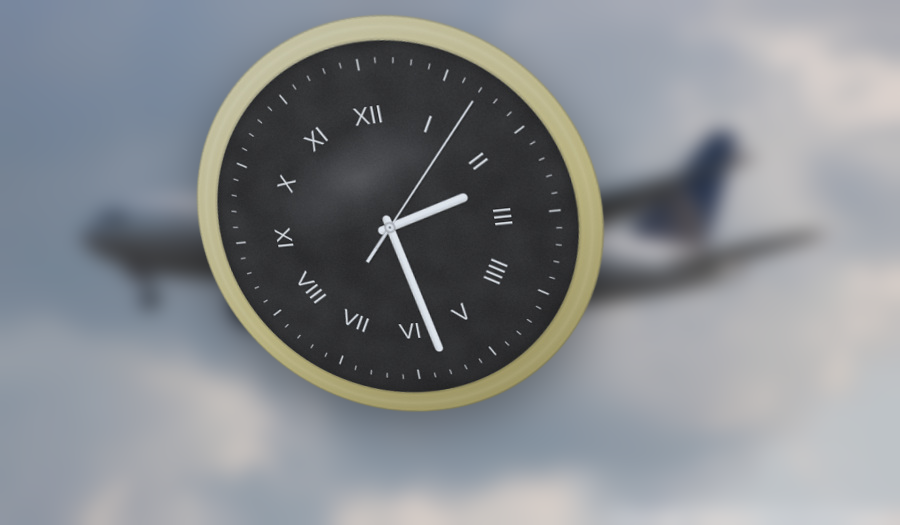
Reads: 2h28m07s
